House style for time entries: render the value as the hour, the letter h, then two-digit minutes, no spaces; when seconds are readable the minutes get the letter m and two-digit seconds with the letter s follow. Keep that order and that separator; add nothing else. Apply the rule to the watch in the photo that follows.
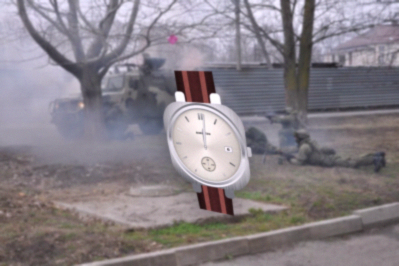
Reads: 12h01
